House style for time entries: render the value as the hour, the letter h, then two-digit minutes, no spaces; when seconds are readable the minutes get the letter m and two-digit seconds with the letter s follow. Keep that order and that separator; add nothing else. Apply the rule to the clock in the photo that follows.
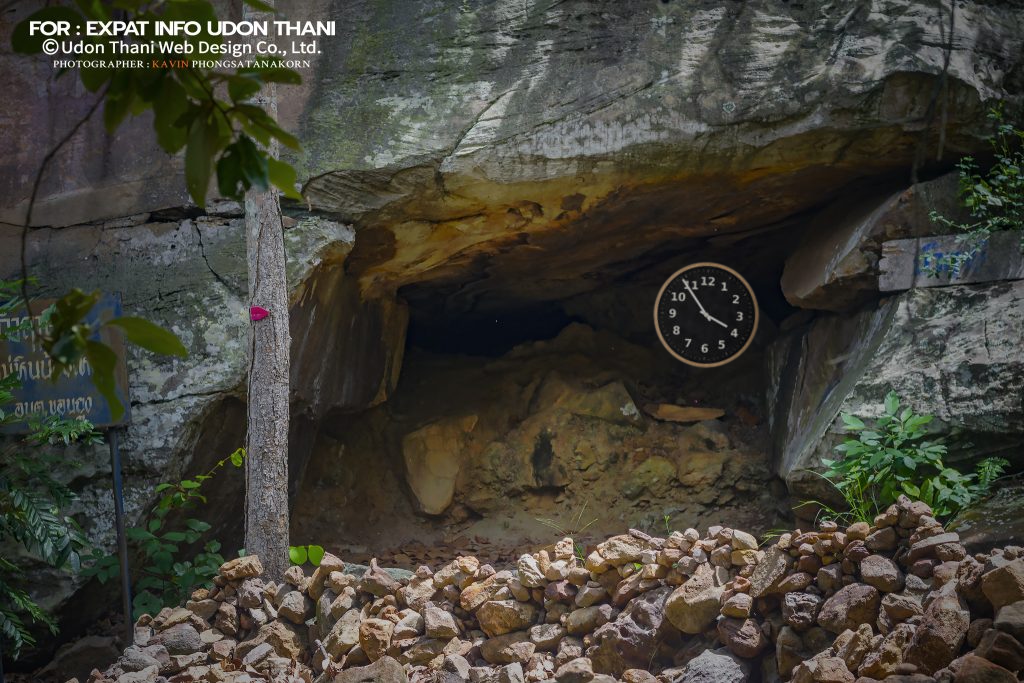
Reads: 3h54
